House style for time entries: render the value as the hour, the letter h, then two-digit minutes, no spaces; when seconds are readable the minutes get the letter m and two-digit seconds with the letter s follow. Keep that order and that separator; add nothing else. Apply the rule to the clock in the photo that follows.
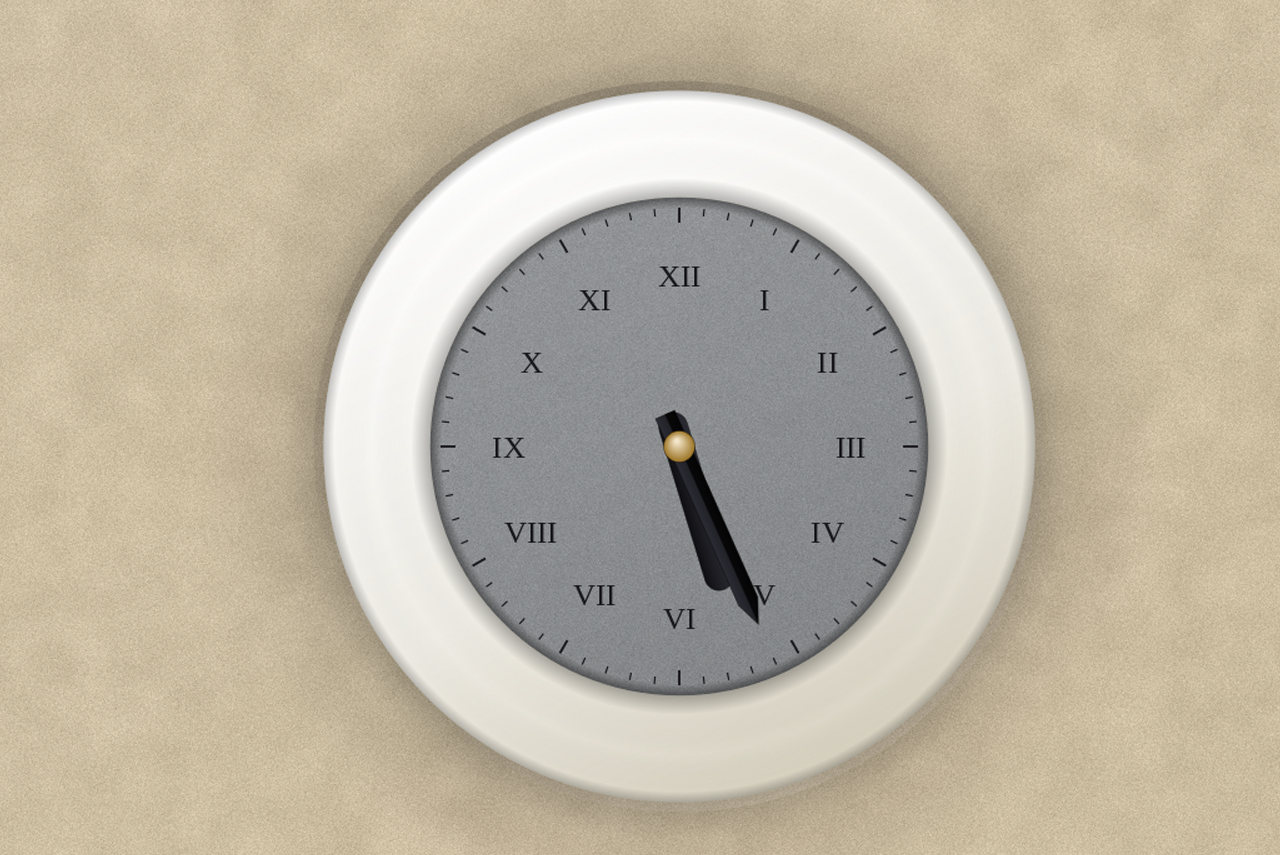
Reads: 5h26
